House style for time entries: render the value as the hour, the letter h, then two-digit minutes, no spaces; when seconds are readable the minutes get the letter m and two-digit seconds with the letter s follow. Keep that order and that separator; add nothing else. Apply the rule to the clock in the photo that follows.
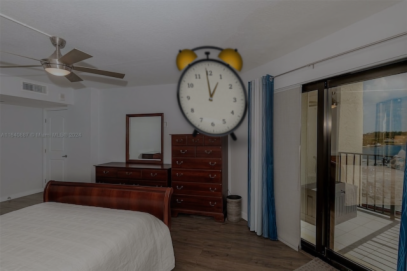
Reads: 12h59
